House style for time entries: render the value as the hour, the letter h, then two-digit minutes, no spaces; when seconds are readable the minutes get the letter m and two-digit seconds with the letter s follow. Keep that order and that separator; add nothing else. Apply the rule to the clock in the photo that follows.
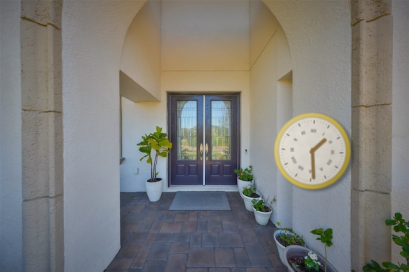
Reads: 1h29
